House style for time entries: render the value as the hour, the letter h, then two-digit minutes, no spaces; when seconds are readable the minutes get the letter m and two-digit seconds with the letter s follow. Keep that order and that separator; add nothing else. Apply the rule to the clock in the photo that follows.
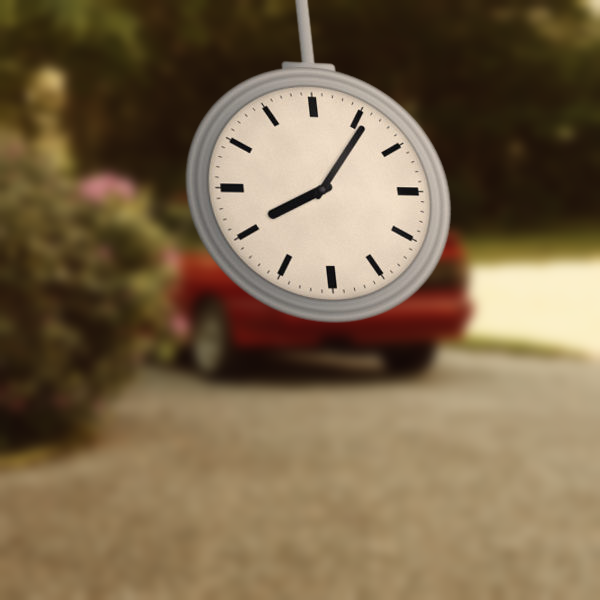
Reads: 8h06
